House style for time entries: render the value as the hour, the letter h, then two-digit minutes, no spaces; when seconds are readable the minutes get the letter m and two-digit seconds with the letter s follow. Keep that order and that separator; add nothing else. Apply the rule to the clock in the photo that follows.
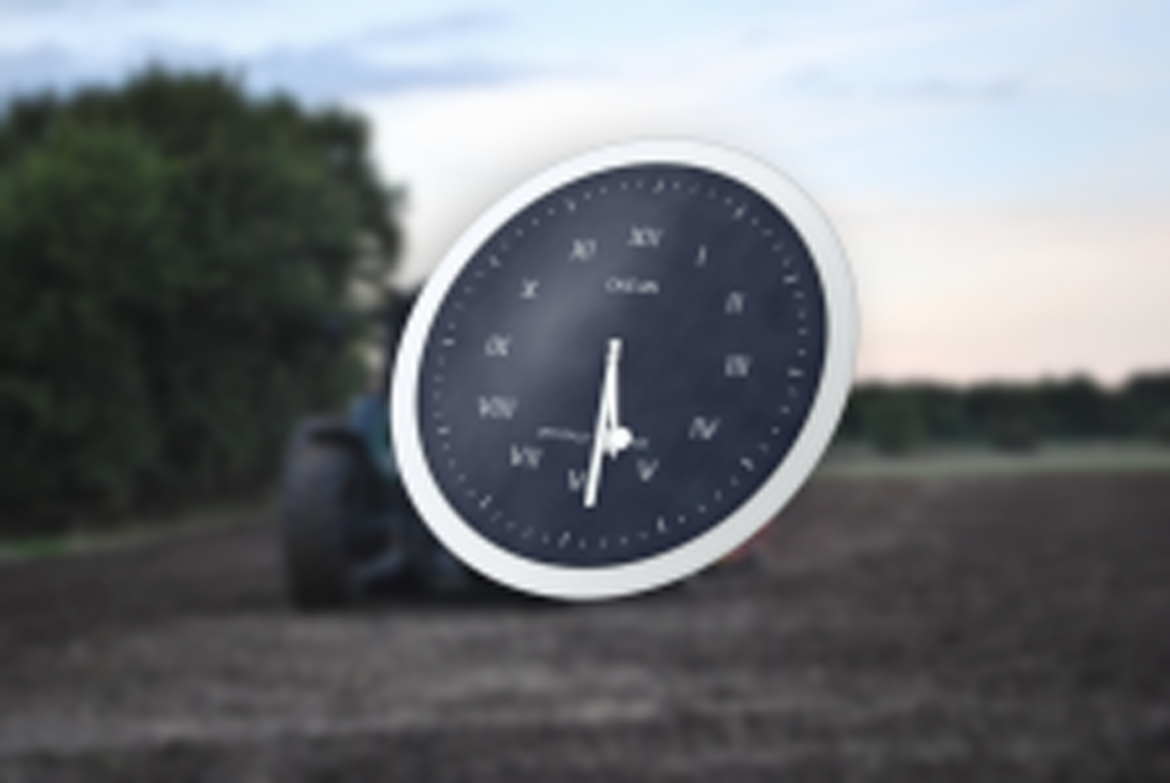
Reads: 5h29
